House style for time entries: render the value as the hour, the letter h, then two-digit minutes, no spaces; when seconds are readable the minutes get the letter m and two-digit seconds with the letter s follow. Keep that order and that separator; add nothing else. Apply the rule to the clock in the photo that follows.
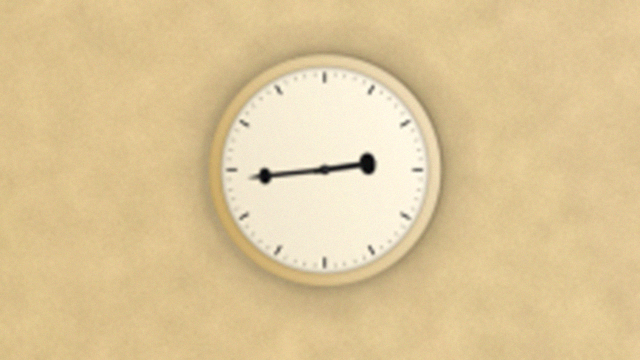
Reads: 2h44
